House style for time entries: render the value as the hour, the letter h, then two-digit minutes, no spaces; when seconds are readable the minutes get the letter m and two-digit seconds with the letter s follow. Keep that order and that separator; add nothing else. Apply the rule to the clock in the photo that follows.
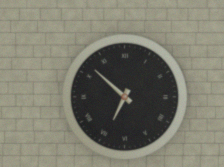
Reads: 6h52
